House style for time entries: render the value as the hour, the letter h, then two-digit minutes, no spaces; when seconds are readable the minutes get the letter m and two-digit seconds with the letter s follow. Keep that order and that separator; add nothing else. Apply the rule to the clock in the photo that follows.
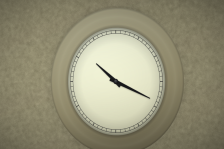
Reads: 10h19
